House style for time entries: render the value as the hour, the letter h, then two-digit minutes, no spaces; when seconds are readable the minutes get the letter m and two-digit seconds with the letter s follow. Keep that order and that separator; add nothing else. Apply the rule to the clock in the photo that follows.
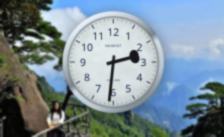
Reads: 2h31
